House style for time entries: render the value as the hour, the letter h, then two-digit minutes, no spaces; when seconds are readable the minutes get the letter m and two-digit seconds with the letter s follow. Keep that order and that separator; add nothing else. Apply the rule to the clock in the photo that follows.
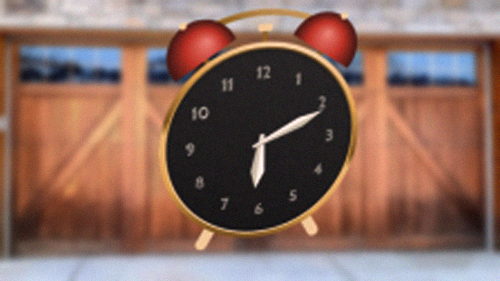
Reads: 6h11
